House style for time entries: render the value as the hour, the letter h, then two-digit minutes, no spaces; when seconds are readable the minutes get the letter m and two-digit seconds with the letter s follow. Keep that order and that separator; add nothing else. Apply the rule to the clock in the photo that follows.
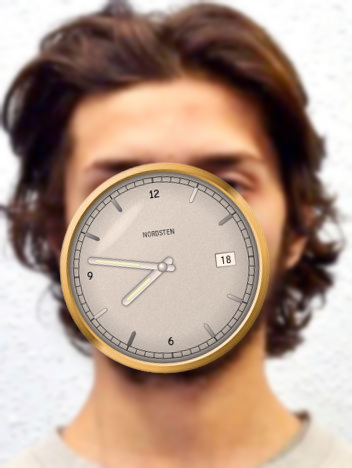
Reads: 7h47
